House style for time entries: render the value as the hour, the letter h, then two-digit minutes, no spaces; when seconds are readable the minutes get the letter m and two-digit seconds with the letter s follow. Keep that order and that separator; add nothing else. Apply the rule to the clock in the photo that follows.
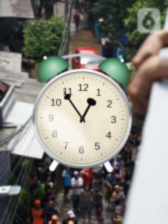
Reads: 12h54
